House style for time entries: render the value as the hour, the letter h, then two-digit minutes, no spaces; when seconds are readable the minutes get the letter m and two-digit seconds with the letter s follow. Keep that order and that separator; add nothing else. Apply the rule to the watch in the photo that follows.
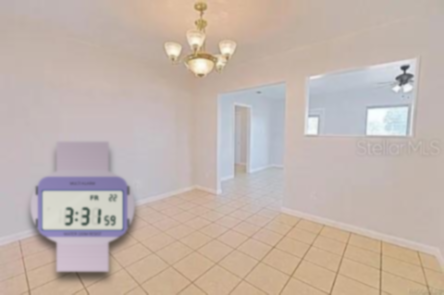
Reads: 3h31
